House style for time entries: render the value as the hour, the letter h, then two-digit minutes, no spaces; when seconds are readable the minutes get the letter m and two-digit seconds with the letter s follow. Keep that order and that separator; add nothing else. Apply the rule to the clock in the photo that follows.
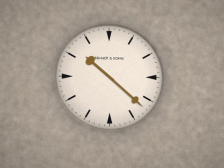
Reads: 10h22
